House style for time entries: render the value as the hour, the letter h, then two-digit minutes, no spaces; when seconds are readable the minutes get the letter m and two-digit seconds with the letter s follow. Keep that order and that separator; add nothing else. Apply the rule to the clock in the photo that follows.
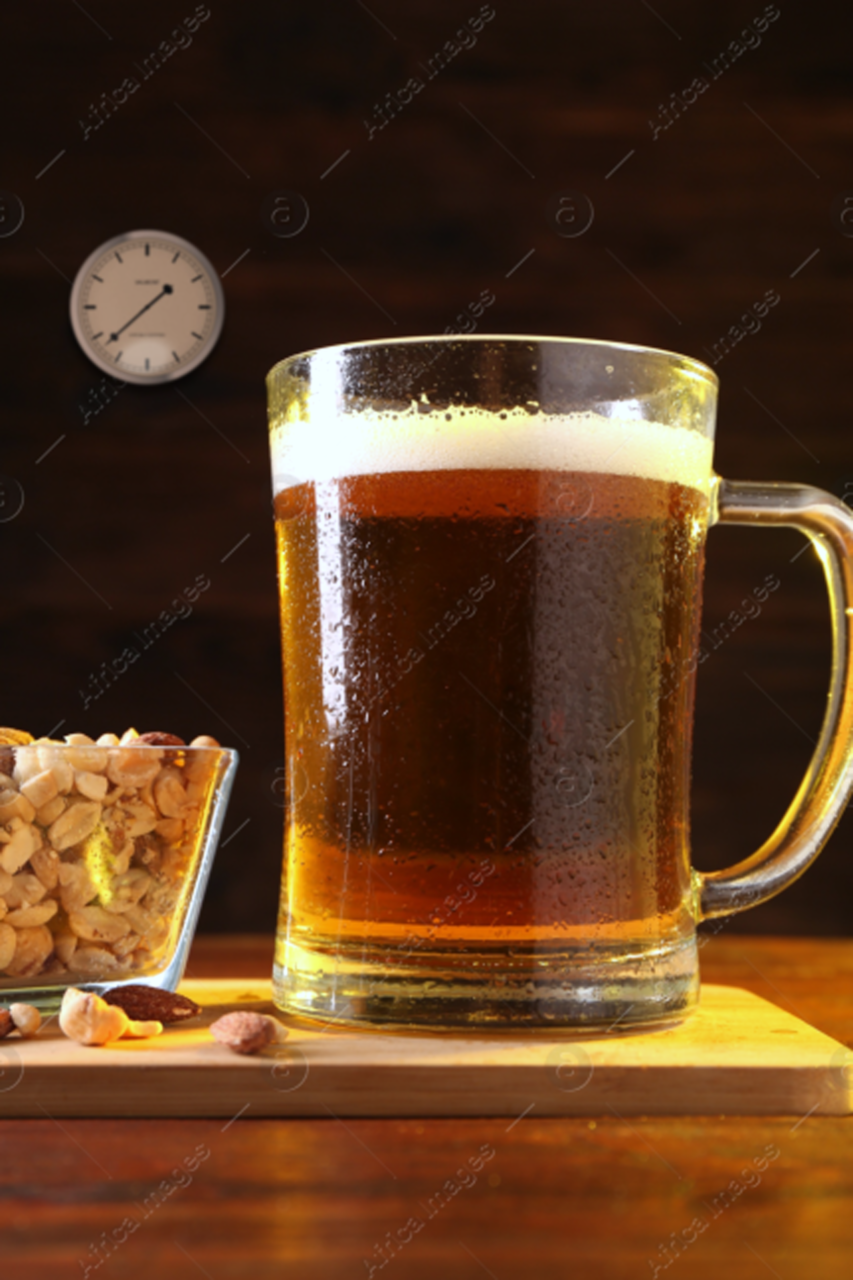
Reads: 1h38
